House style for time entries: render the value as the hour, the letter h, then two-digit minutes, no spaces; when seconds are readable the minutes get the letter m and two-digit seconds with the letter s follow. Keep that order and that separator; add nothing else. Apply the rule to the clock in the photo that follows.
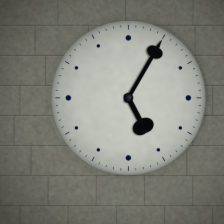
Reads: 5h05
